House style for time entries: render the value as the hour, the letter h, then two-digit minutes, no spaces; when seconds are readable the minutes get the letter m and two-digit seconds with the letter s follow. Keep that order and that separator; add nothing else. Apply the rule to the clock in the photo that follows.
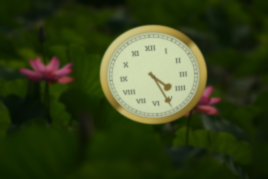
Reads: 4h26
